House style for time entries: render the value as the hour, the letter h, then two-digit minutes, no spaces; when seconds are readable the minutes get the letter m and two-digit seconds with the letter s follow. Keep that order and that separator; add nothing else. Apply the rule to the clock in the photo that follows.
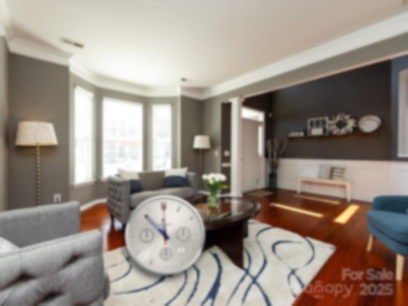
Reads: 11h53
